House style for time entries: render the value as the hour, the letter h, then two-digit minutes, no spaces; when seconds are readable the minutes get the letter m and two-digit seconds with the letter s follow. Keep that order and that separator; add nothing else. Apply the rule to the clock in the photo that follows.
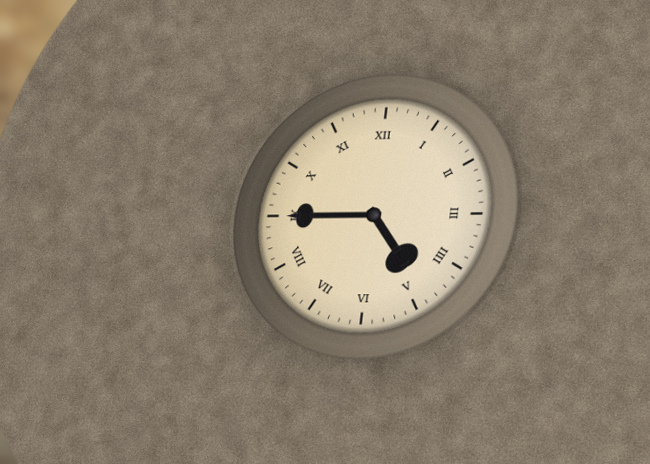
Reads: 4h45
